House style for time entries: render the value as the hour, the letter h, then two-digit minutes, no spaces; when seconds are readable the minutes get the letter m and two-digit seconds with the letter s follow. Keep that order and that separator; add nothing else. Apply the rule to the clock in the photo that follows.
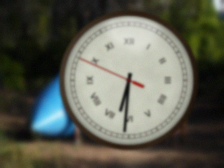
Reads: 6h30m49s
